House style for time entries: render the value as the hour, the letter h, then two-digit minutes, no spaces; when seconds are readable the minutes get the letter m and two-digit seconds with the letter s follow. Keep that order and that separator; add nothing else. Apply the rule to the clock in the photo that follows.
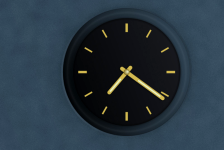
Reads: 7h21
